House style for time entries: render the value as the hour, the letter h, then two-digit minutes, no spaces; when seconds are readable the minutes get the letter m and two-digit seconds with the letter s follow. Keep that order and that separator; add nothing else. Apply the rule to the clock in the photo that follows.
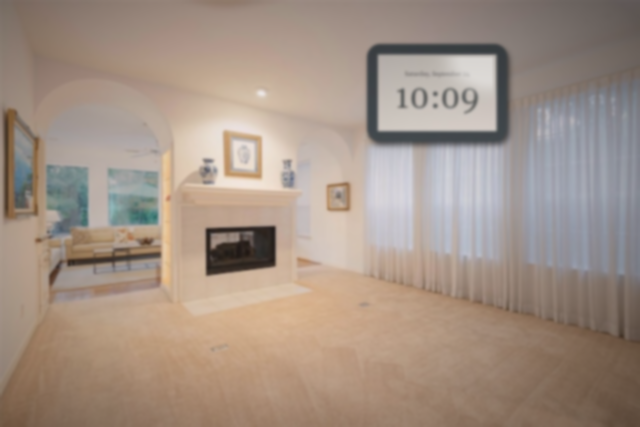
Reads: 10h09
